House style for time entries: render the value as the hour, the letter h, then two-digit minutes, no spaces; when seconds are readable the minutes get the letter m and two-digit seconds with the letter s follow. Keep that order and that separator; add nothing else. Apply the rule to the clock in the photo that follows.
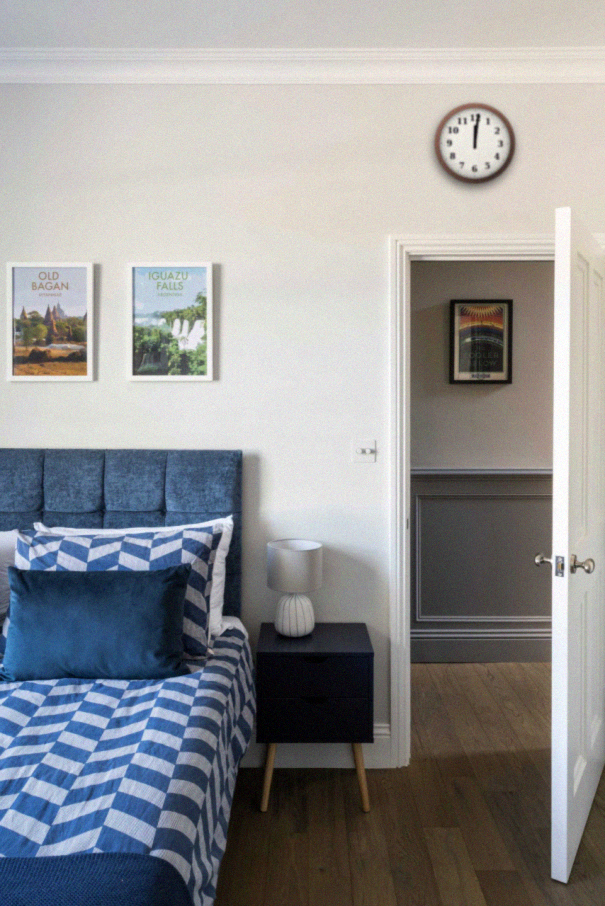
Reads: 12h01
